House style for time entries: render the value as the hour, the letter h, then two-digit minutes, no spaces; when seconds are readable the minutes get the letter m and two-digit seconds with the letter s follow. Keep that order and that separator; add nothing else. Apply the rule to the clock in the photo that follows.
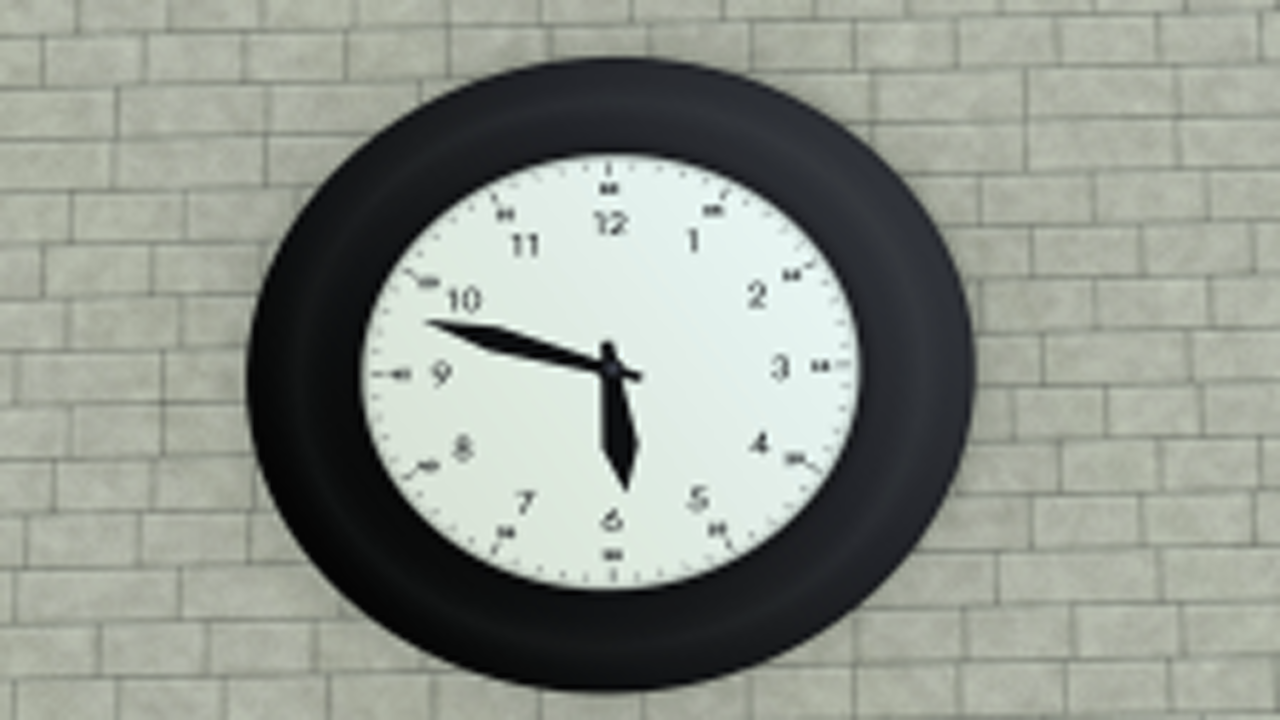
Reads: 5h48
